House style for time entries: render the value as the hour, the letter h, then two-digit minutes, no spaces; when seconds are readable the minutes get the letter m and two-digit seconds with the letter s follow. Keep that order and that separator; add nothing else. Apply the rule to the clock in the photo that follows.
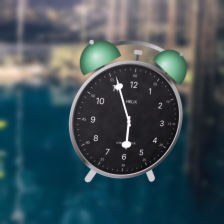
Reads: 5h56
